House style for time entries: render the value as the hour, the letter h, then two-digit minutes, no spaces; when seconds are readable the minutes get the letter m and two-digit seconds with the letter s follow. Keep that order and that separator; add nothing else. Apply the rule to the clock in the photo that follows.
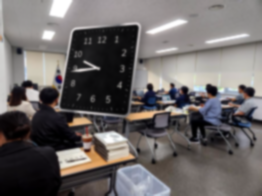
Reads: 9h44
